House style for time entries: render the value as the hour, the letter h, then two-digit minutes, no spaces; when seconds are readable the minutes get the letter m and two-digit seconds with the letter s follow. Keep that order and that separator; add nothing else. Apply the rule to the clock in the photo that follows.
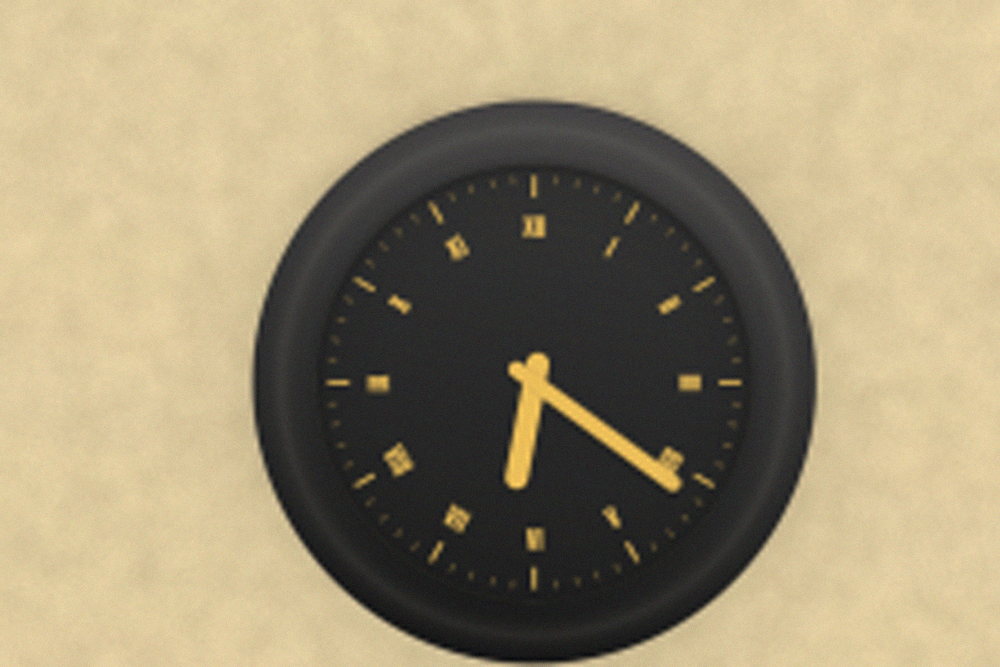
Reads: 6h21
